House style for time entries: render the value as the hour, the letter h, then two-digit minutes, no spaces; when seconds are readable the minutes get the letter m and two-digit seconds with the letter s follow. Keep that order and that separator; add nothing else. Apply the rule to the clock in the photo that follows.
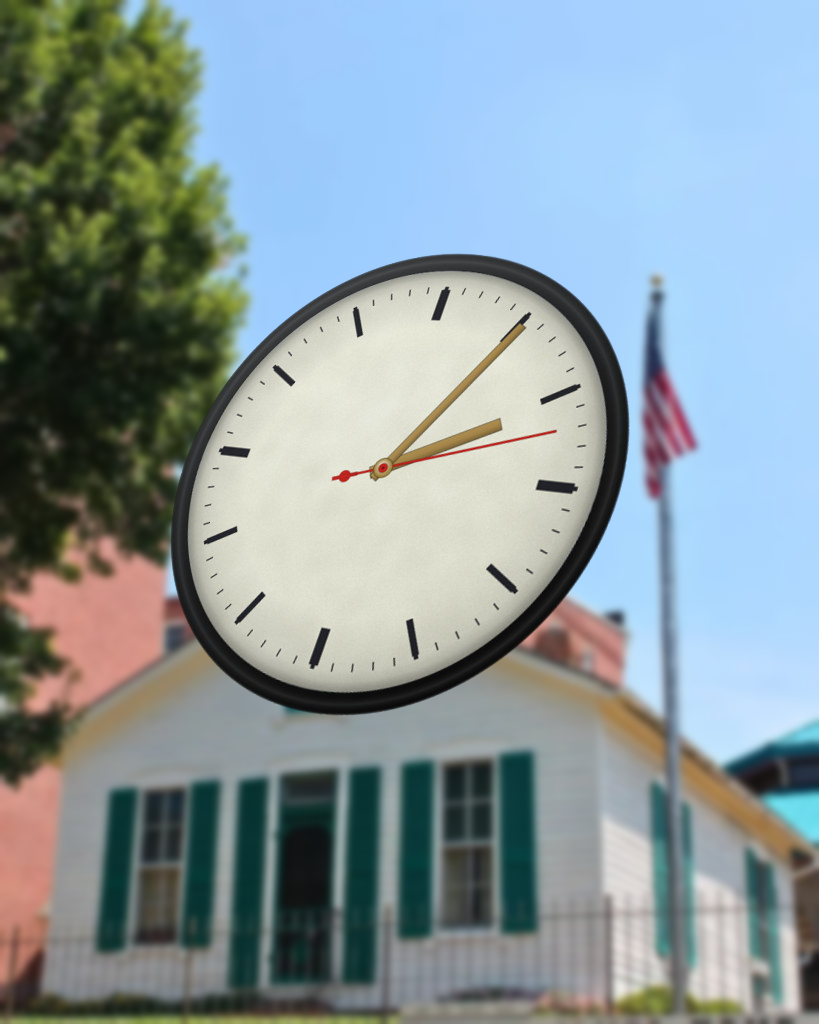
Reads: 2h05m12s
